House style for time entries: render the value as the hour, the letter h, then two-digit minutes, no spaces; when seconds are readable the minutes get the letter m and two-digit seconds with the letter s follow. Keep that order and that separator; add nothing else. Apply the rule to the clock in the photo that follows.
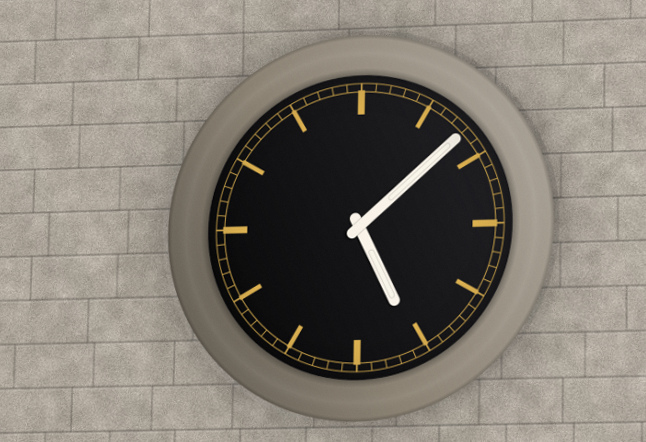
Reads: 5h08
